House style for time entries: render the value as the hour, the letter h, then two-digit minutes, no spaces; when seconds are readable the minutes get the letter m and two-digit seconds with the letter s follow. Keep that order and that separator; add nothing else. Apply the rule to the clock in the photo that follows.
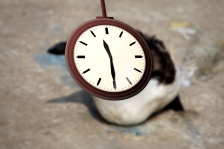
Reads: 11h30
